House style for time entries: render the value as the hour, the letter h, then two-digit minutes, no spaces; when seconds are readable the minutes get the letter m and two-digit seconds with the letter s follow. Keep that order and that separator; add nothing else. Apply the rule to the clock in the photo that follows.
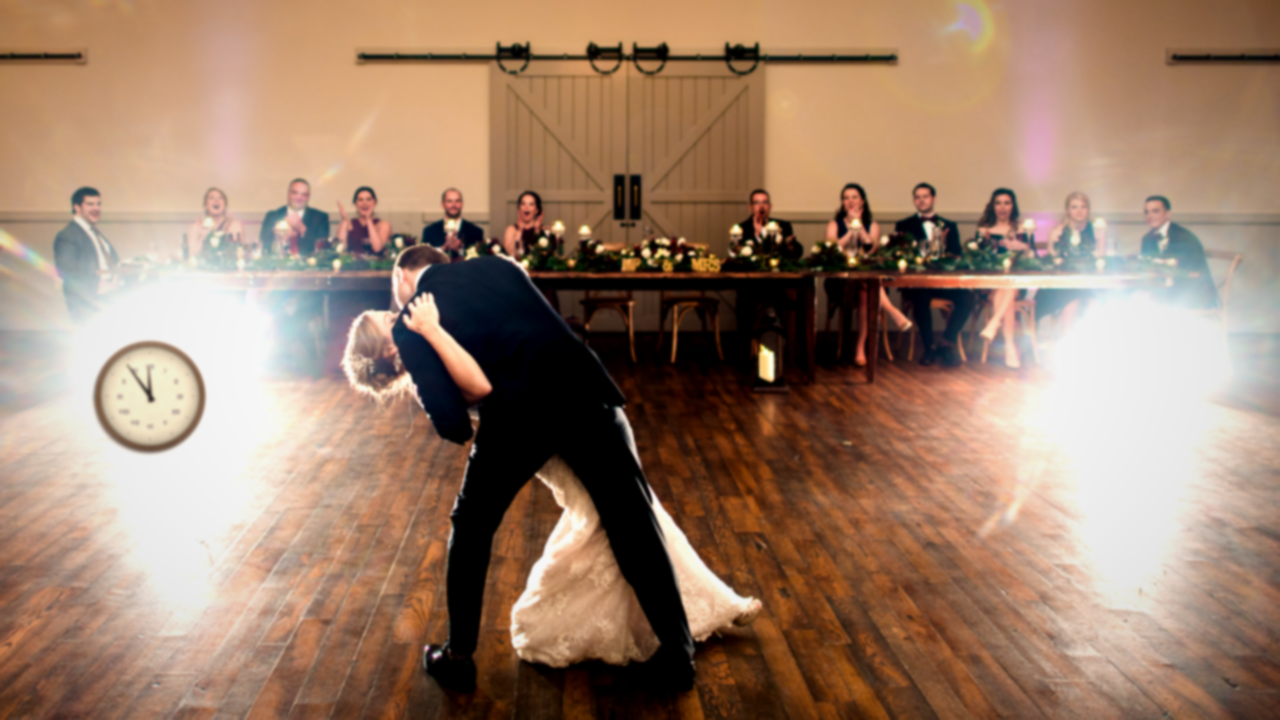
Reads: 11h54
